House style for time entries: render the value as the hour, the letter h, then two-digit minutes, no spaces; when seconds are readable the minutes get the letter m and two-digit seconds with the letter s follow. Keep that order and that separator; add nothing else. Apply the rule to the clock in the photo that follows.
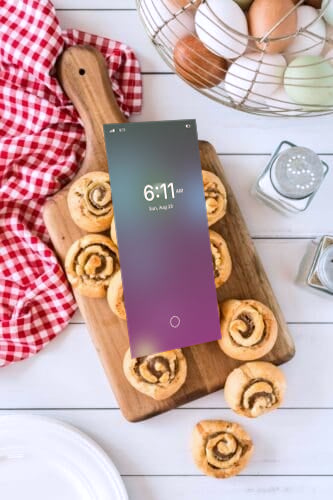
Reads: 6h11
